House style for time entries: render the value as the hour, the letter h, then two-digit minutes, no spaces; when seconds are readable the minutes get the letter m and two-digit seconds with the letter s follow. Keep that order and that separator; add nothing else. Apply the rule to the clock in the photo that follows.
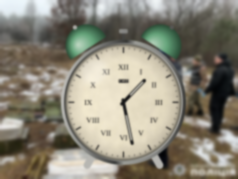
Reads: 1h28
